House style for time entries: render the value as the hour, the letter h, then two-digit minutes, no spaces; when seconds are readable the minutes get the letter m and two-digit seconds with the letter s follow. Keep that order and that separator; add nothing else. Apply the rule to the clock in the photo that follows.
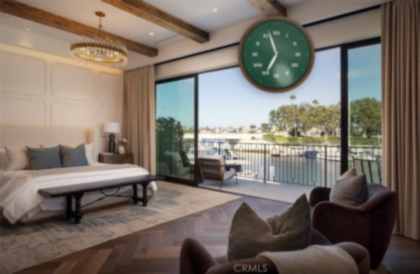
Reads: 6h57
